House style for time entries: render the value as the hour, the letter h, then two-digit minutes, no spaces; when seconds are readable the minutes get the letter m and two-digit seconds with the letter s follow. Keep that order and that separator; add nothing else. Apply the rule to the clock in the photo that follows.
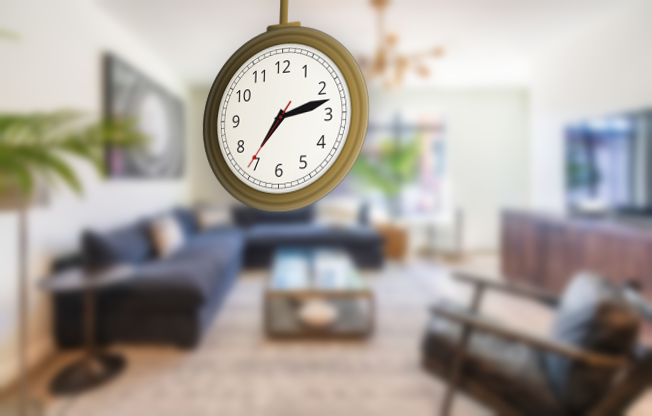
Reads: 7h12m36s
